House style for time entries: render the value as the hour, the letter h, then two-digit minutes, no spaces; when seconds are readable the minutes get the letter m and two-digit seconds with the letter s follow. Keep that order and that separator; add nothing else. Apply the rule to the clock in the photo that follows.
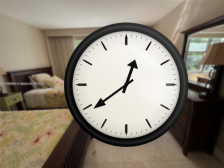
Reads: 12h39
